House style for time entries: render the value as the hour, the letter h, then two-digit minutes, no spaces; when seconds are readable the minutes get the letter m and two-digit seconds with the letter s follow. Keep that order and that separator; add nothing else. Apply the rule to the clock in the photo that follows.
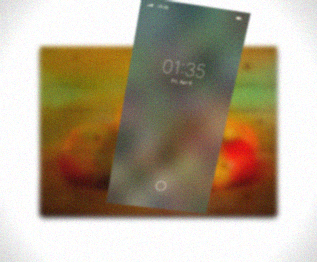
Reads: 1h35
